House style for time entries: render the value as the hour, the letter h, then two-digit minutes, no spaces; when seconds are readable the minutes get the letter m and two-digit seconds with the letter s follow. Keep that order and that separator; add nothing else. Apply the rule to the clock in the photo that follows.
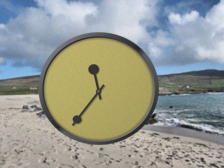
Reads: 11h36
